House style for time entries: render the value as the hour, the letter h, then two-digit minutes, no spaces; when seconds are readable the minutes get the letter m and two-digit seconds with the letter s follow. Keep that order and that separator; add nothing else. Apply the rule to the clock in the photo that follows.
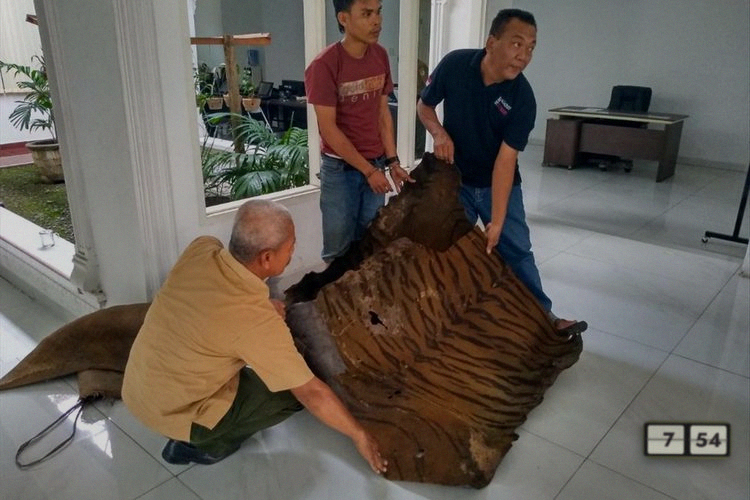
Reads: 7h54
